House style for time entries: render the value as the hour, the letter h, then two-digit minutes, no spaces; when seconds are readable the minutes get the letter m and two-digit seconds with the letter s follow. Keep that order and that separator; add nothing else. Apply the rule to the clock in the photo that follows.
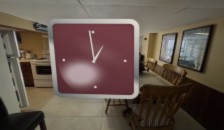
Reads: 12h59
